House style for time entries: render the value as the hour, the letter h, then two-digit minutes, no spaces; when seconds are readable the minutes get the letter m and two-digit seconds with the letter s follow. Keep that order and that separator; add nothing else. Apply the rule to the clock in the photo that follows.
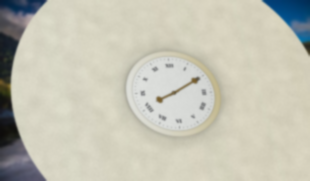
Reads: 8h10
